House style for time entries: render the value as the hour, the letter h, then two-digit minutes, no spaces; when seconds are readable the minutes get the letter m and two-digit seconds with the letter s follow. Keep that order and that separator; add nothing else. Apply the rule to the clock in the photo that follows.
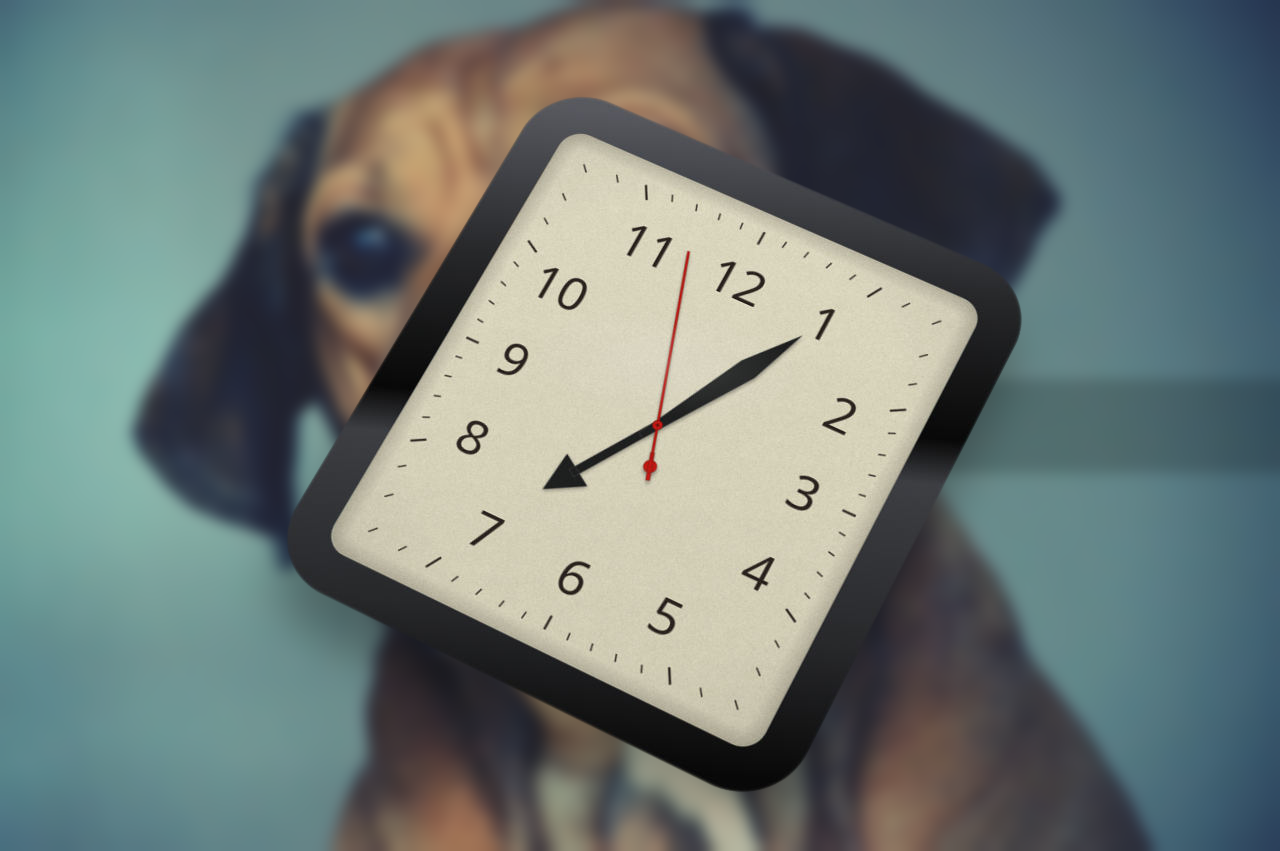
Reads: 7h04m57s
